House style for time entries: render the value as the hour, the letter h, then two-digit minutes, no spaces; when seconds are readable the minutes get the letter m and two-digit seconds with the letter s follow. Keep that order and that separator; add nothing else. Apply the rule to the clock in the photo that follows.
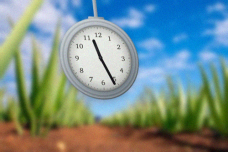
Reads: 11h26
